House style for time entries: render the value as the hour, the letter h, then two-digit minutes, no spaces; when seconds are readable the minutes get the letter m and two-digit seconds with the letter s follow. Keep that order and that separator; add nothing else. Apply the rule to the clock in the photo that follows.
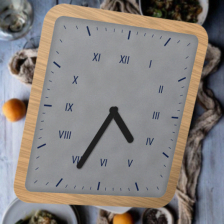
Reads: 4h34
